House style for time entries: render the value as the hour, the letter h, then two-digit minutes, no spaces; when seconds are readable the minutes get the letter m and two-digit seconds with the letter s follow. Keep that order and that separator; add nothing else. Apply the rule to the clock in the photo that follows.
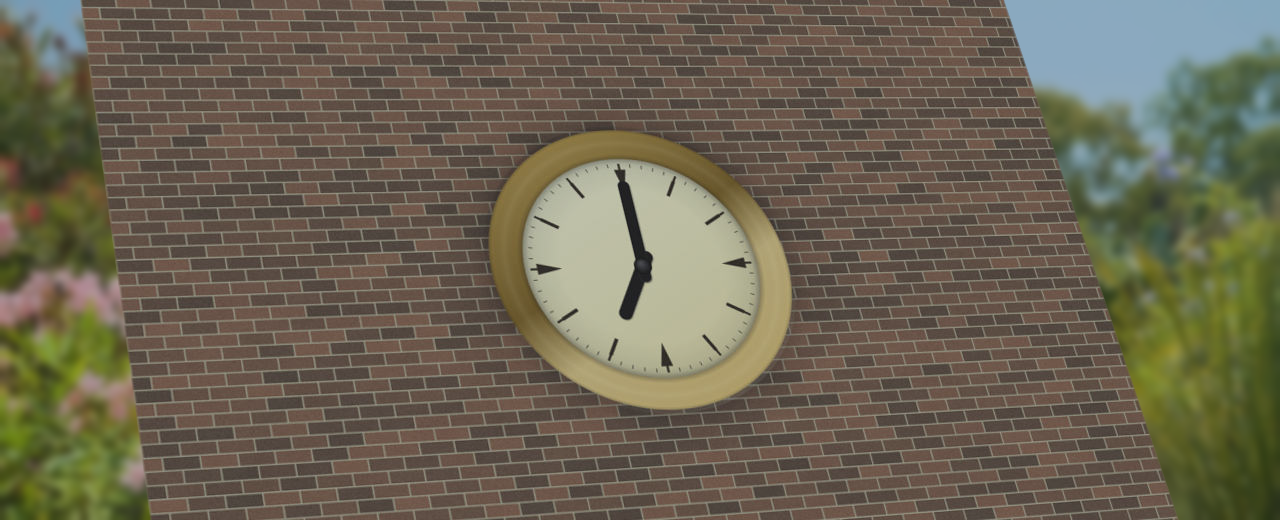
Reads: 7h00
